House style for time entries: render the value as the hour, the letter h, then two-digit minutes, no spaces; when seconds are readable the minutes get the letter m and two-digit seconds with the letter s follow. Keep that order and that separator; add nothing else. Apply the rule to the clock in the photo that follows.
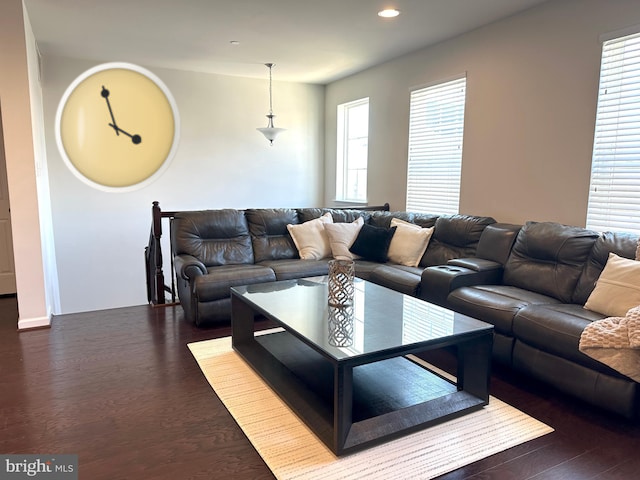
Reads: 3h57
